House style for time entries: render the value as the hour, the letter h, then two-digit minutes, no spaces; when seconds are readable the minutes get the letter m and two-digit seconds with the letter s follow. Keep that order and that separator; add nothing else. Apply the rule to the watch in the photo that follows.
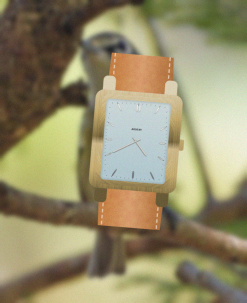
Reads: 4h40
